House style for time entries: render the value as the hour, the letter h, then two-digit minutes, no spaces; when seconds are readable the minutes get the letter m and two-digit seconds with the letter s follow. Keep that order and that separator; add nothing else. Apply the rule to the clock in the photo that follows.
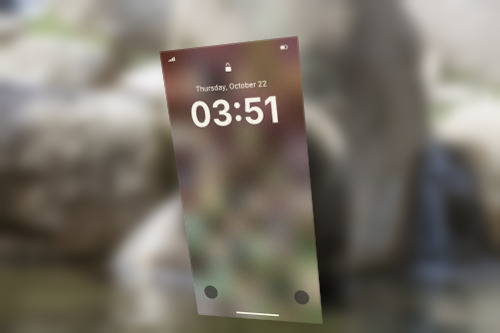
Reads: 3h51
